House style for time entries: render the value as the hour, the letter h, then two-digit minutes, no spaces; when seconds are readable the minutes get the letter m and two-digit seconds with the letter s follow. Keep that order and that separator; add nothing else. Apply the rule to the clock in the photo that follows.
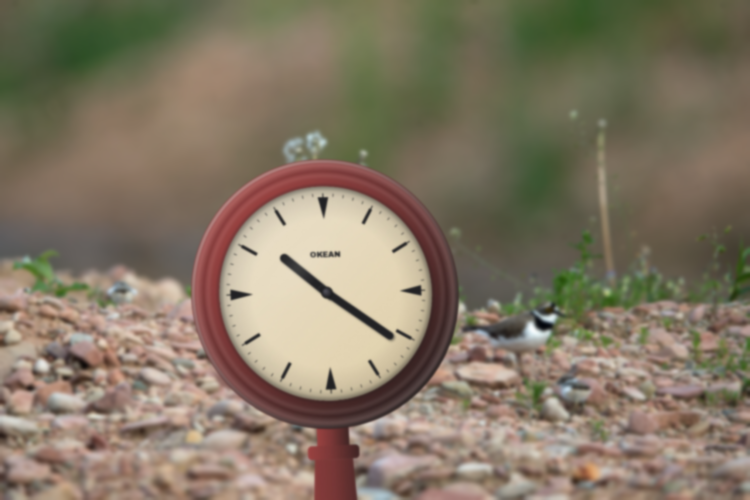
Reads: 10h21
